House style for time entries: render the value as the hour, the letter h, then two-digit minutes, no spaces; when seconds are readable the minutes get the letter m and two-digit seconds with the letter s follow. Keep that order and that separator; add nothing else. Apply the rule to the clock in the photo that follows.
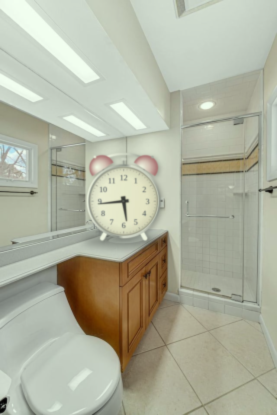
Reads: 5h44
